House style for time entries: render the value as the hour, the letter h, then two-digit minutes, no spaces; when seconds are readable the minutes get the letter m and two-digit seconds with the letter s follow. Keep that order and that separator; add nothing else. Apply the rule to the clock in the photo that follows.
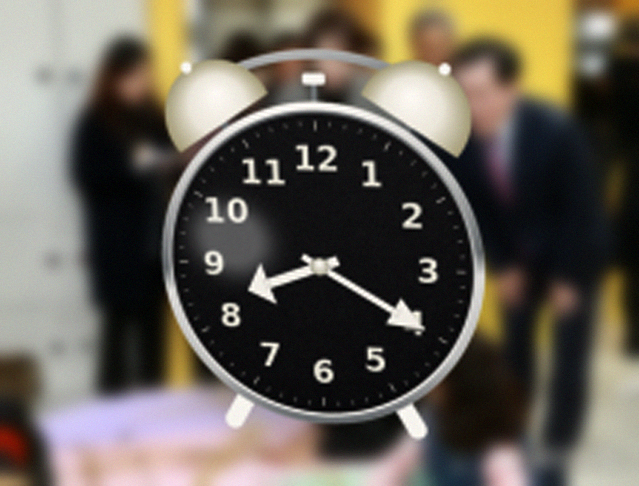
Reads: 8h20
